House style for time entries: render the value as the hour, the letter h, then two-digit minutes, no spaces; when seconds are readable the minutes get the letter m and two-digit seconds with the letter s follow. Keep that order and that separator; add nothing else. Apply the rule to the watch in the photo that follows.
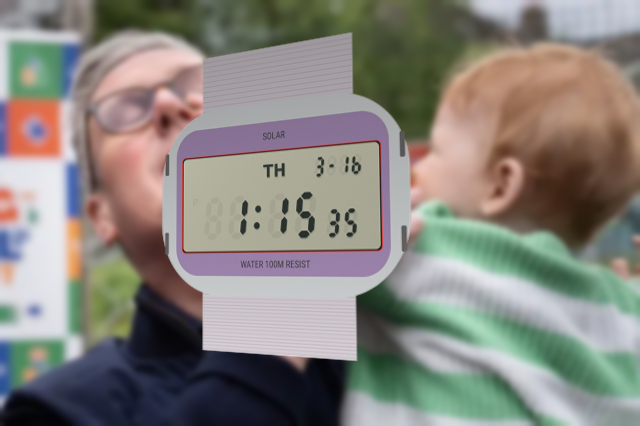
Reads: 1h15m35s
